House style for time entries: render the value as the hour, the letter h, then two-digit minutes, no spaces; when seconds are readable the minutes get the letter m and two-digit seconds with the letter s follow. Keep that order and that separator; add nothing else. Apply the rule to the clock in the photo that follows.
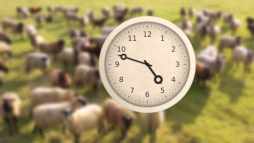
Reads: 4h48
